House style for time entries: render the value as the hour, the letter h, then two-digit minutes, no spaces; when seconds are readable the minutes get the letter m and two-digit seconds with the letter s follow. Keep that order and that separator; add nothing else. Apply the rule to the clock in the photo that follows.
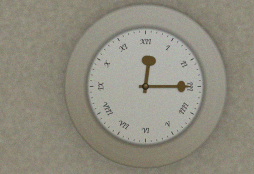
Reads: 12h15
